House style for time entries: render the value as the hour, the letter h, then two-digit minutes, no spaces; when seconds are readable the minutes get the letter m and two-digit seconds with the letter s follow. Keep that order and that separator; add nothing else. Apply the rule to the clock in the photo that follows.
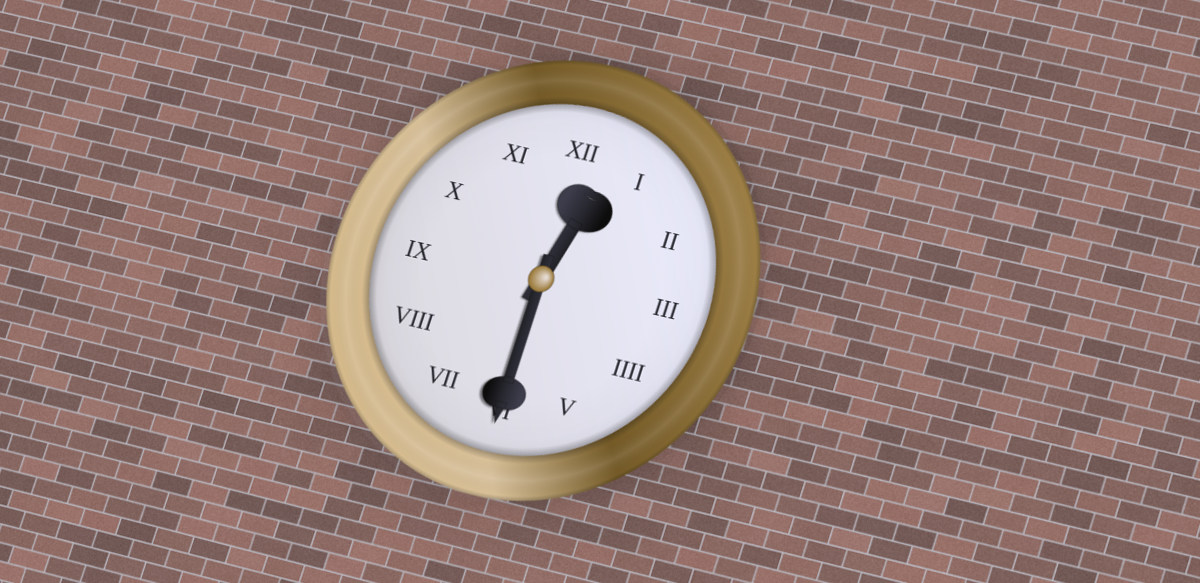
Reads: 12h30
